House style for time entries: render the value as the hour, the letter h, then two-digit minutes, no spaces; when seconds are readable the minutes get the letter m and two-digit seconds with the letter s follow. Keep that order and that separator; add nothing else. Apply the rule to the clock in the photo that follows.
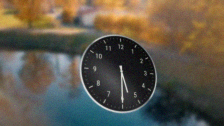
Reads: 5h30
